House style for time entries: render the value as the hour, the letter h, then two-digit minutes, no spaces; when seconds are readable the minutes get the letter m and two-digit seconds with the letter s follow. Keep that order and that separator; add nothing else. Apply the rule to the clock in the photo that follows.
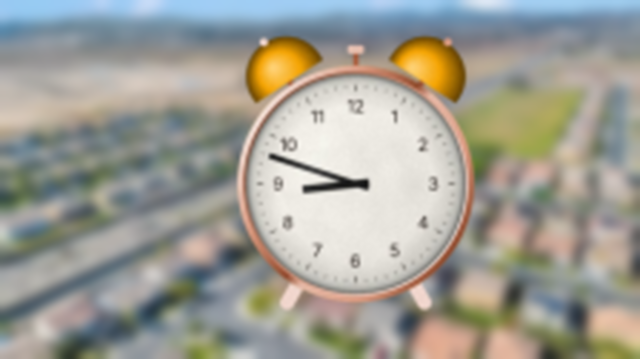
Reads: 8h48
